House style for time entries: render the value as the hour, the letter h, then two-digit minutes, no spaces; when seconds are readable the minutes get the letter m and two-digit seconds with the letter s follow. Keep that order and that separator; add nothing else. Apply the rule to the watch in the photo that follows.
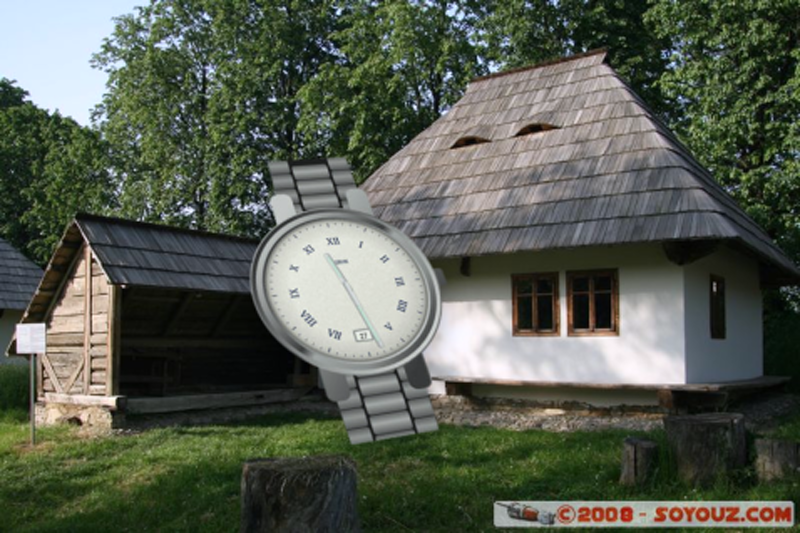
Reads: 11h28
